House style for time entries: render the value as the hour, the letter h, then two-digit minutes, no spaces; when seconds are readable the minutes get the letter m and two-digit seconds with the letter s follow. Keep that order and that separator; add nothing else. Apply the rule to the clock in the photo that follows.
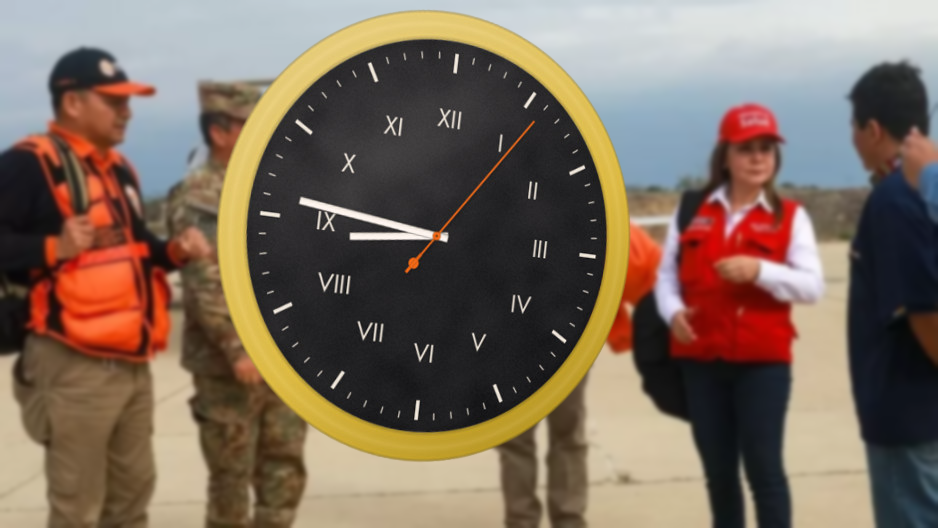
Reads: 8h46m06s
